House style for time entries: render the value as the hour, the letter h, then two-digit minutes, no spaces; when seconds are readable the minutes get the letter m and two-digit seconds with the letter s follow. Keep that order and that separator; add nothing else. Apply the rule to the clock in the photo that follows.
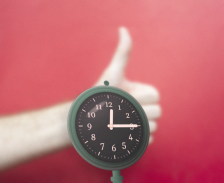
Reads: 12h15
